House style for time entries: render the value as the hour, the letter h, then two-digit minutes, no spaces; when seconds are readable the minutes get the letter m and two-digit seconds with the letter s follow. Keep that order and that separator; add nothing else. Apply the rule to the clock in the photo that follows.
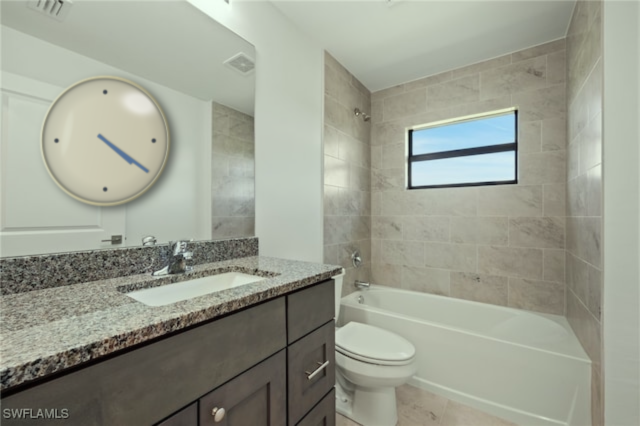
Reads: 4h21
